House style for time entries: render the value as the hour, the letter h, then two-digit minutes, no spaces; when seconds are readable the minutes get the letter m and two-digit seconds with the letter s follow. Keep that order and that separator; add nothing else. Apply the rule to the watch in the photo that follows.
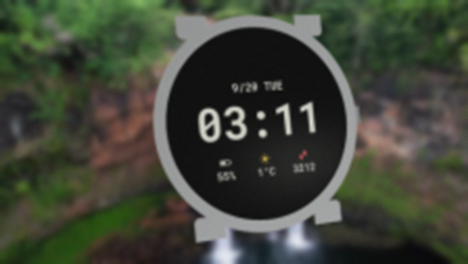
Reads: 3h11
